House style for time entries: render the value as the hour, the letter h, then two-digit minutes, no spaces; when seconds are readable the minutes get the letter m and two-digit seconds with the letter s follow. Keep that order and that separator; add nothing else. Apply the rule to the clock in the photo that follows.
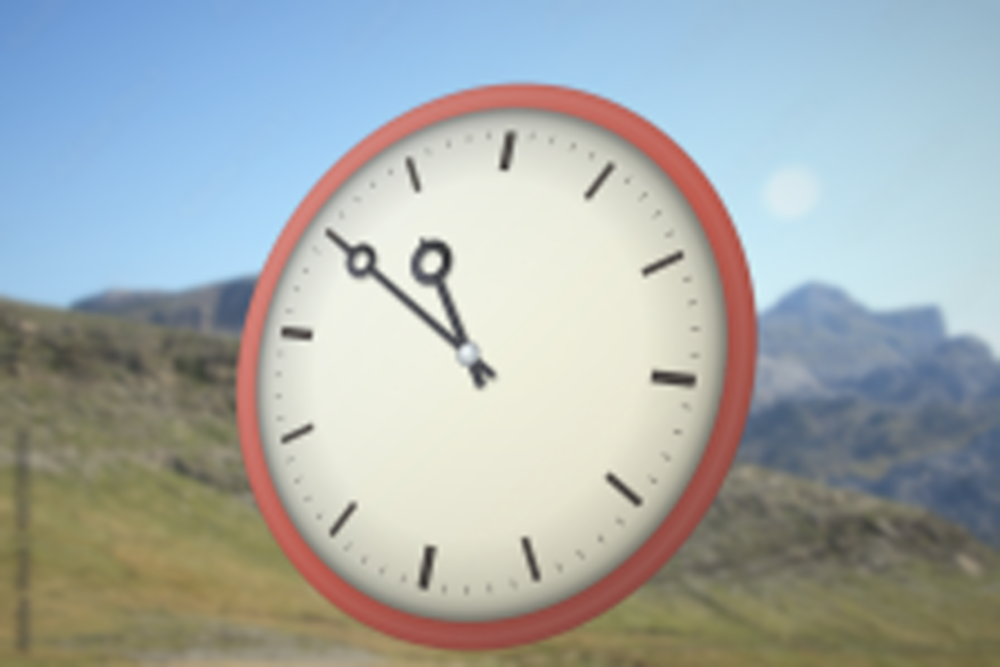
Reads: 10h50
